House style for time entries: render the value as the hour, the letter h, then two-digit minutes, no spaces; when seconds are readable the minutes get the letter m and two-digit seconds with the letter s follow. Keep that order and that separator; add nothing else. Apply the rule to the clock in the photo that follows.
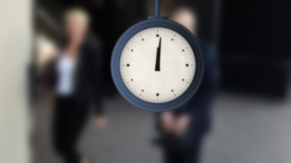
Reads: 12h01
